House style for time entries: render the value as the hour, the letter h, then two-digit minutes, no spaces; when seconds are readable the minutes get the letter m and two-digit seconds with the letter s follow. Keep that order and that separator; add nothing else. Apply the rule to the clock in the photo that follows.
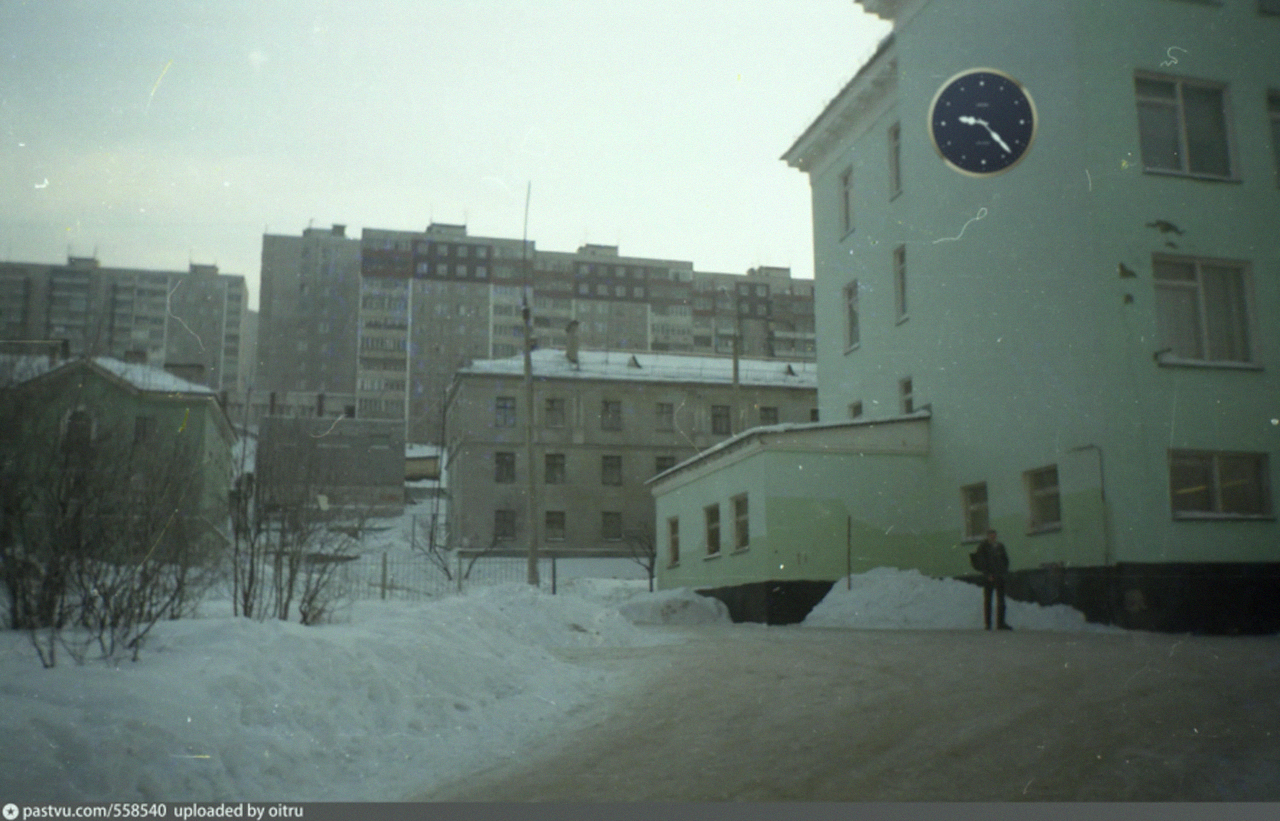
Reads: 9h23
